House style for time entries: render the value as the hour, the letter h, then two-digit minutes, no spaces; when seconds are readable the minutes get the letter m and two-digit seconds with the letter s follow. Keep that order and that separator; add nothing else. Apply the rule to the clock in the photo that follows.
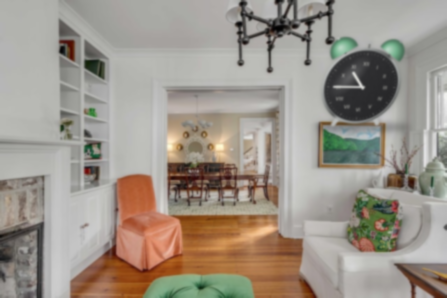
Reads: 10h45
